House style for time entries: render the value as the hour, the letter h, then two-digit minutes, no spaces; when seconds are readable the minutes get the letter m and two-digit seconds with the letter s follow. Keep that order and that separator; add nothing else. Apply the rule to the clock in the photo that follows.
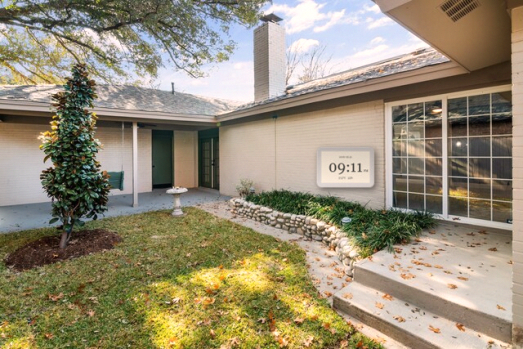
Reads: 9h11
